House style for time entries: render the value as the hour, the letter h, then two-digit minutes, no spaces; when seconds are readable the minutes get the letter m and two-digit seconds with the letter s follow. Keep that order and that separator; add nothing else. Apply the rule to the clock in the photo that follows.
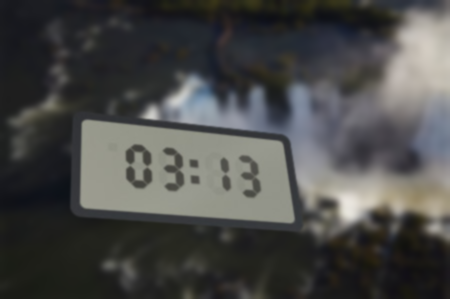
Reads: 3h13
